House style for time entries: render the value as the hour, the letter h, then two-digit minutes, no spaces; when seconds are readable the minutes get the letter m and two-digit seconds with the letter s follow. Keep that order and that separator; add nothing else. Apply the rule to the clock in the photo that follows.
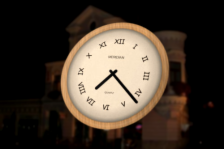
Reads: 7h22
